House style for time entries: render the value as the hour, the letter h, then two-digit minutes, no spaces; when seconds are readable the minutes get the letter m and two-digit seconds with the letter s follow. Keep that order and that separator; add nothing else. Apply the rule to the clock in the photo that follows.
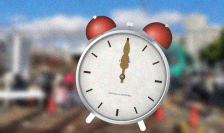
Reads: 12h00
